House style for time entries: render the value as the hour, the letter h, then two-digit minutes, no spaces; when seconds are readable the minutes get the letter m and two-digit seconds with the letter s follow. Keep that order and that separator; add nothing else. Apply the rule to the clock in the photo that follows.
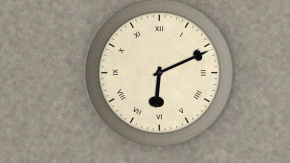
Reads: 6h11
